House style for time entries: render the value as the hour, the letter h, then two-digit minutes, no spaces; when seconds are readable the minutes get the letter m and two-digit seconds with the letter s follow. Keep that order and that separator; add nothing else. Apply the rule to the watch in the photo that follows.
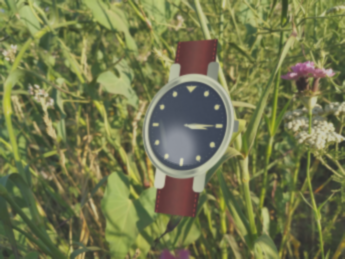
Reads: 3h15
